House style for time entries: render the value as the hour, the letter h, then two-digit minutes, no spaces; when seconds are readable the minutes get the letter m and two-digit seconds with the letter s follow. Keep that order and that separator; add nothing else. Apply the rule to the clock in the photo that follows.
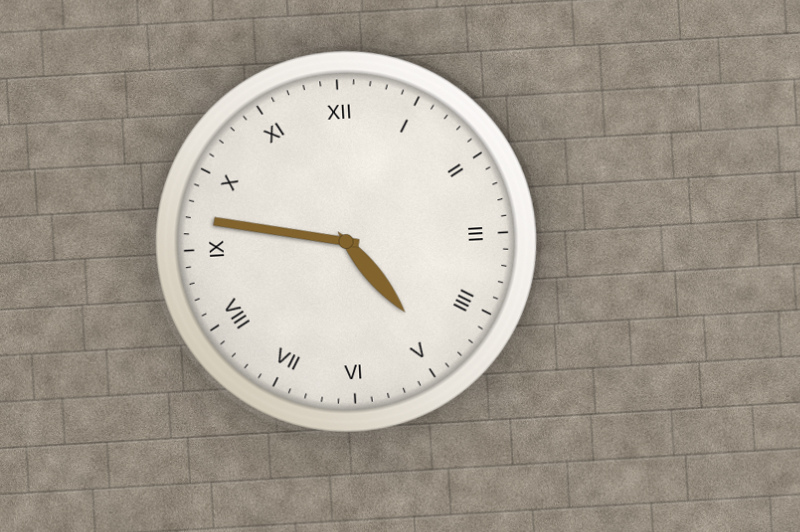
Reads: 4h47
